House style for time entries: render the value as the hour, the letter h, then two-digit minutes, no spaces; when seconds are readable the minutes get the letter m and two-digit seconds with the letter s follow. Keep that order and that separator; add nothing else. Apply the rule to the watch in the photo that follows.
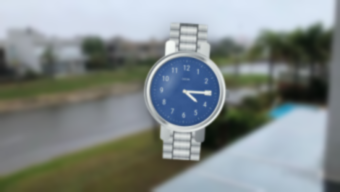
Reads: 4h15
